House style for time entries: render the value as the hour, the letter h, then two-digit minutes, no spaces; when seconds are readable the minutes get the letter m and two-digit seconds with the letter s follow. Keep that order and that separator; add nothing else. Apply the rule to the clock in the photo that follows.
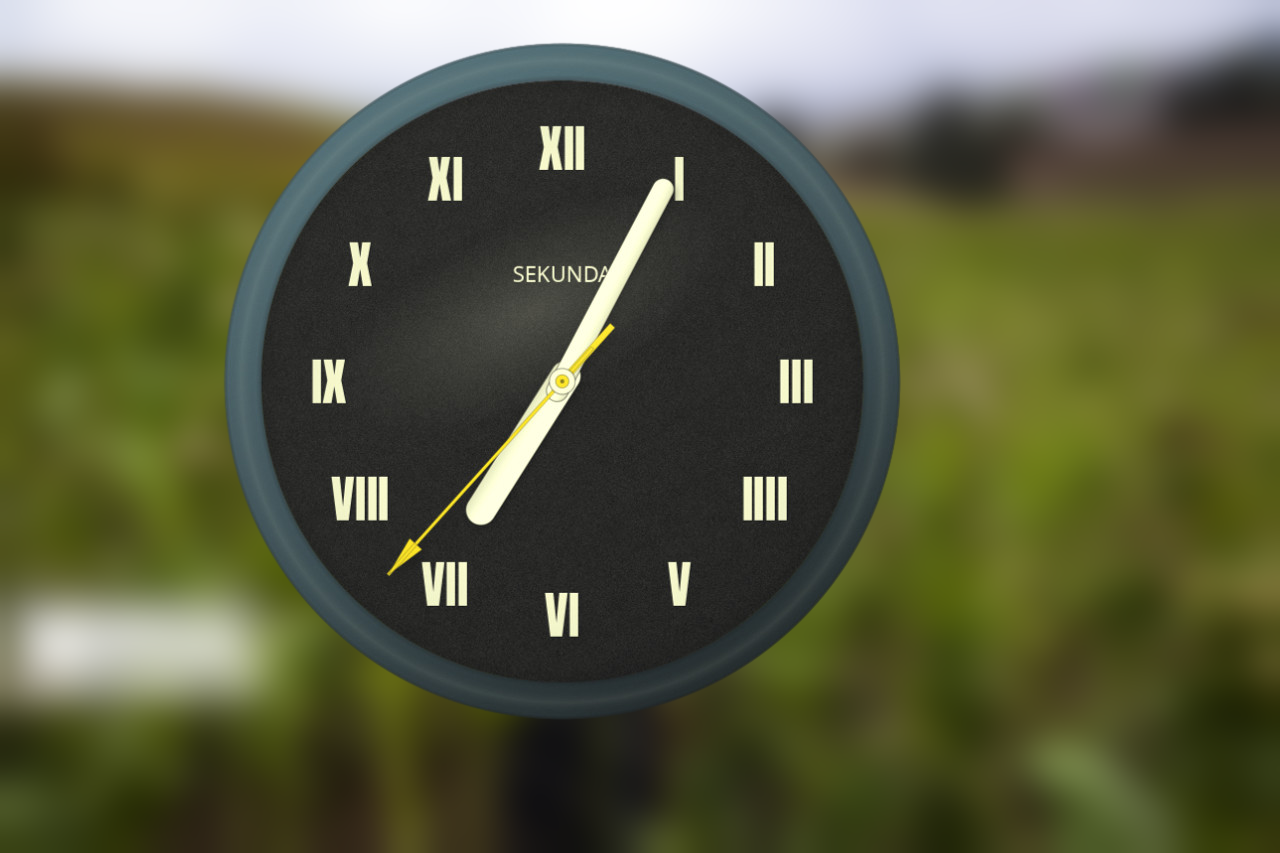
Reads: 7h04m37s
